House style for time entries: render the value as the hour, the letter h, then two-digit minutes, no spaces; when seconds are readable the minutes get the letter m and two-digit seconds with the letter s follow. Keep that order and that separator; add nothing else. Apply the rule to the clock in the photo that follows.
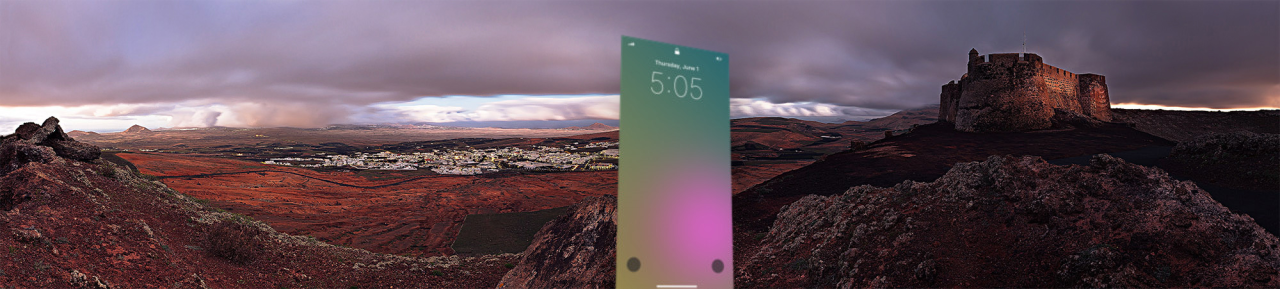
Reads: 5h05
